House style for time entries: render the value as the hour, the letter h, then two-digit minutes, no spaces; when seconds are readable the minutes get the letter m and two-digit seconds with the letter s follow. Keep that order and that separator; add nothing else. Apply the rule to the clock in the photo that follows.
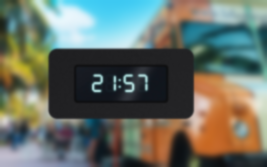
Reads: 21h57
